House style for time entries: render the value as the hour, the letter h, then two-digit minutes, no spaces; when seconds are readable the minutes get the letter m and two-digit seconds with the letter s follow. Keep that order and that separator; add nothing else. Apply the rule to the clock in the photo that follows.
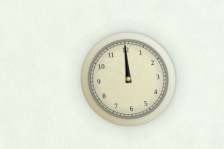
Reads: 12h00
